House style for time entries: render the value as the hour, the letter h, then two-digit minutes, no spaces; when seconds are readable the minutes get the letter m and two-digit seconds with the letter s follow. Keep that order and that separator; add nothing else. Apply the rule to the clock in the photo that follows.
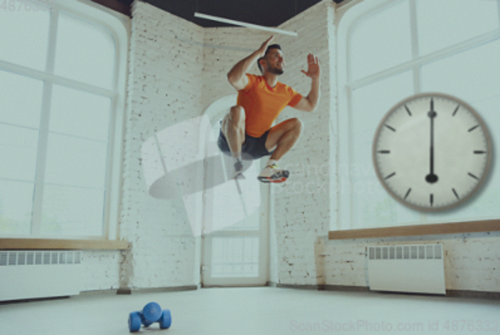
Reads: 6h00
